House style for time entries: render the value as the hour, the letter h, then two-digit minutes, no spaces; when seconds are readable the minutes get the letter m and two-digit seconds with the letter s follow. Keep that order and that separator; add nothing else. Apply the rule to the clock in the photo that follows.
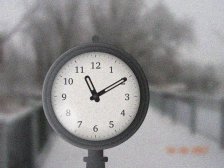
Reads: 11h10
